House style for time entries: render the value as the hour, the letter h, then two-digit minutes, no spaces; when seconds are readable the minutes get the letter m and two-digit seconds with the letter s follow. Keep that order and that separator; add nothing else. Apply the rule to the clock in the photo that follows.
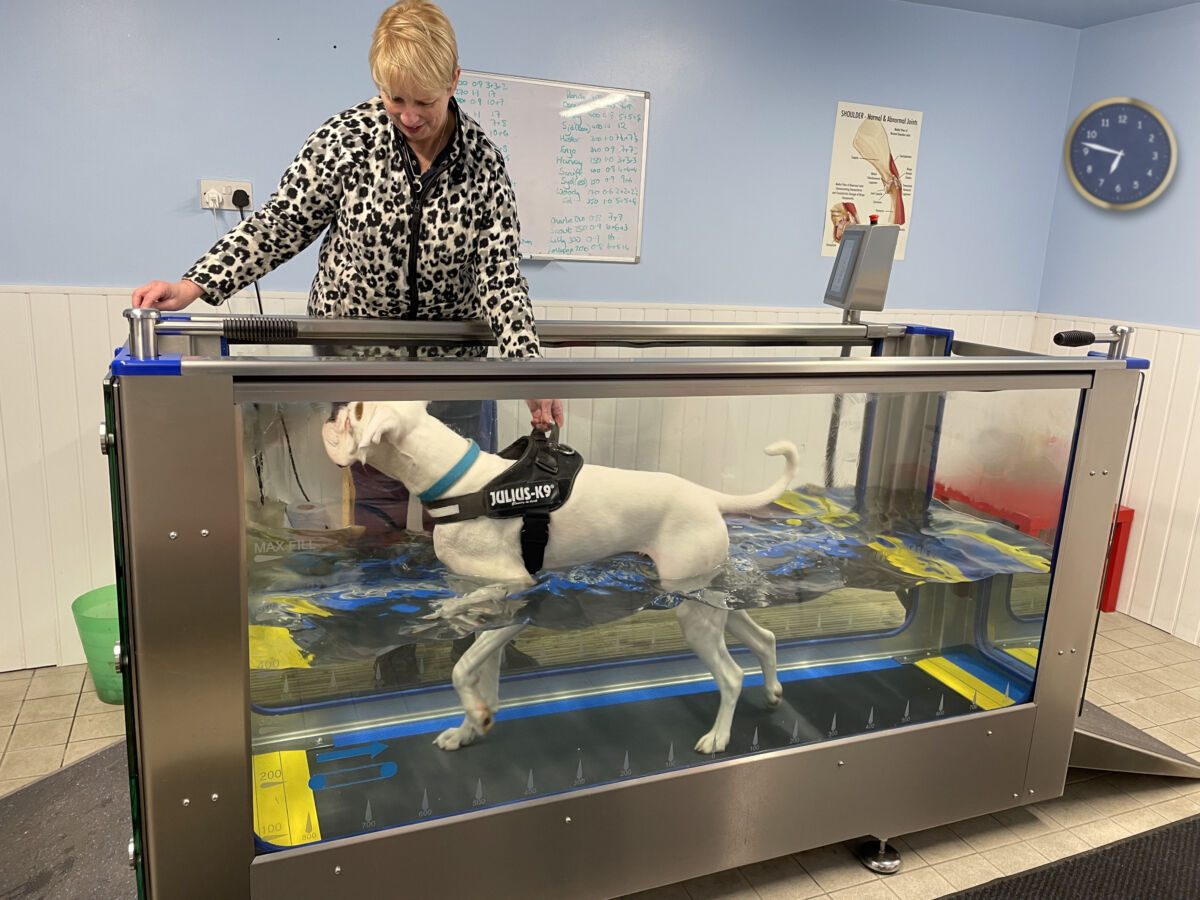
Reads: 6h47
